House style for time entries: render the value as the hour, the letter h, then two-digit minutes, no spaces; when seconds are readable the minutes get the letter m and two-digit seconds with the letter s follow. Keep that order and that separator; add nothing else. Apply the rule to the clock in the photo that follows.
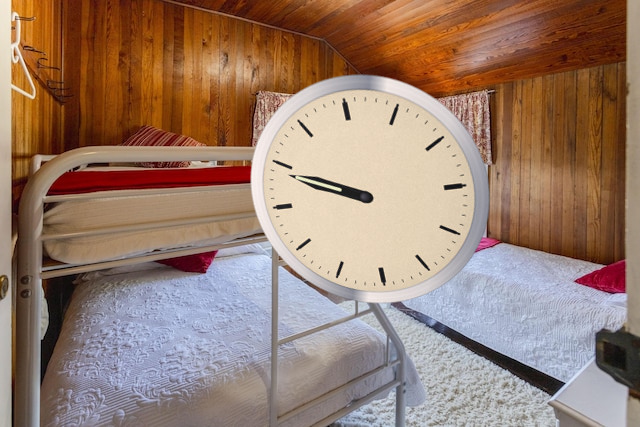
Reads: 9h49
